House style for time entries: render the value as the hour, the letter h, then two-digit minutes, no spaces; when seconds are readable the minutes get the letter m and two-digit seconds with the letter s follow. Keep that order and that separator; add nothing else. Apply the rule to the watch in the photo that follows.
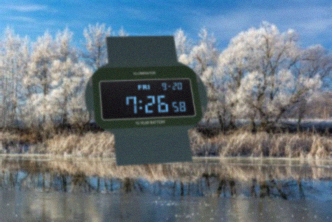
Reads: 7h26m58s
